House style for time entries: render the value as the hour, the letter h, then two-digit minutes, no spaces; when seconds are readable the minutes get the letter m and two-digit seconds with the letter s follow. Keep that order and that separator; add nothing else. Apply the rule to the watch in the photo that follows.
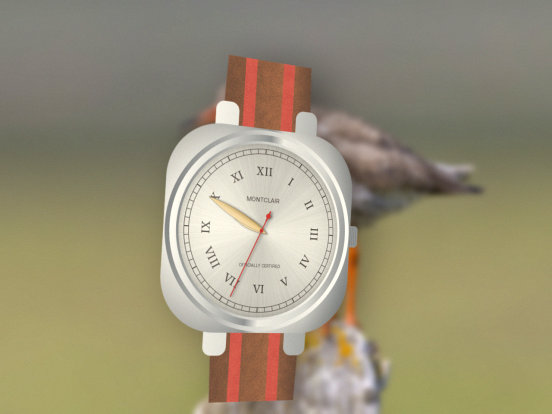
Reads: 9h49m34s
